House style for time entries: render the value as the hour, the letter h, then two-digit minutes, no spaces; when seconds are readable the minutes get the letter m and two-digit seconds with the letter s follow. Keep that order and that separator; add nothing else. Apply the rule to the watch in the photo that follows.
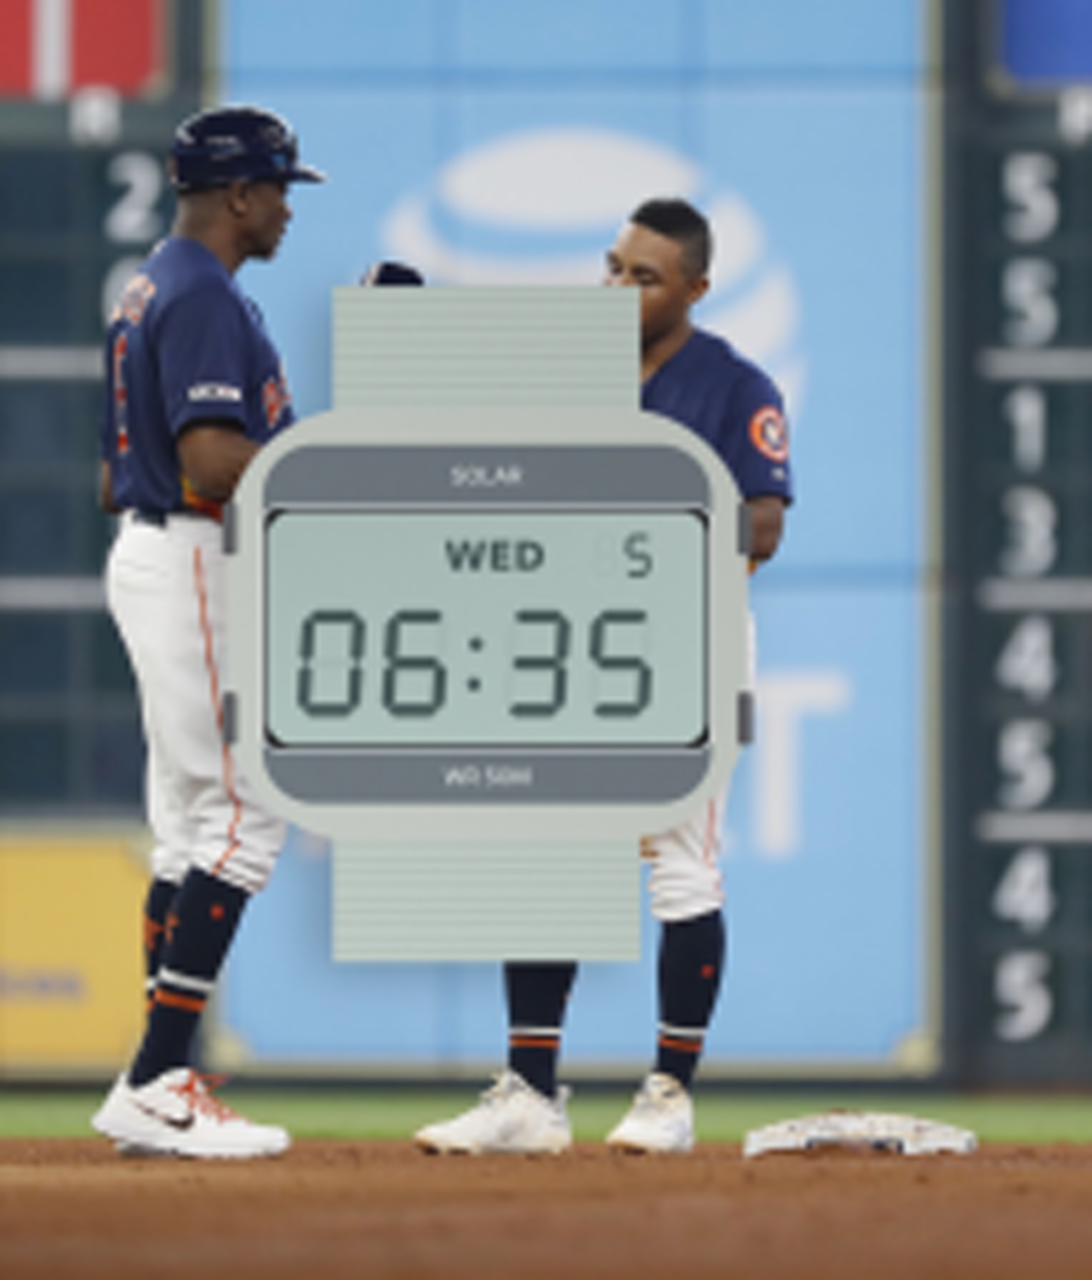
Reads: 6h35
